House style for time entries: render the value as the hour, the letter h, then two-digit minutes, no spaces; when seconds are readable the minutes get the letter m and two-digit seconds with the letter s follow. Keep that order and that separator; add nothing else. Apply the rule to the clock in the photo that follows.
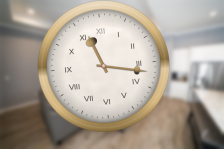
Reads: 11h17
